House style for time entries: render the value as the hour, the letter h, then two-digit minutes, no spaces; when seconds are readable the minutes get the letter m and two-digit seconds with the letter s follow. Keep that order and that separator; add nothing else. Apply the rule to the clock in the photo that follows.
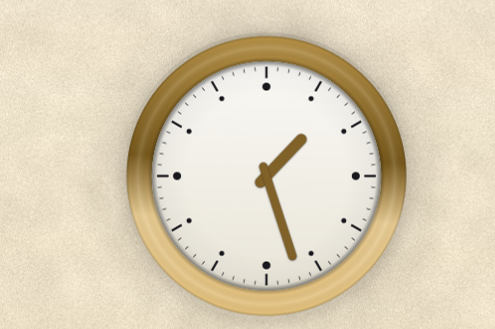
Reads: 1h27
